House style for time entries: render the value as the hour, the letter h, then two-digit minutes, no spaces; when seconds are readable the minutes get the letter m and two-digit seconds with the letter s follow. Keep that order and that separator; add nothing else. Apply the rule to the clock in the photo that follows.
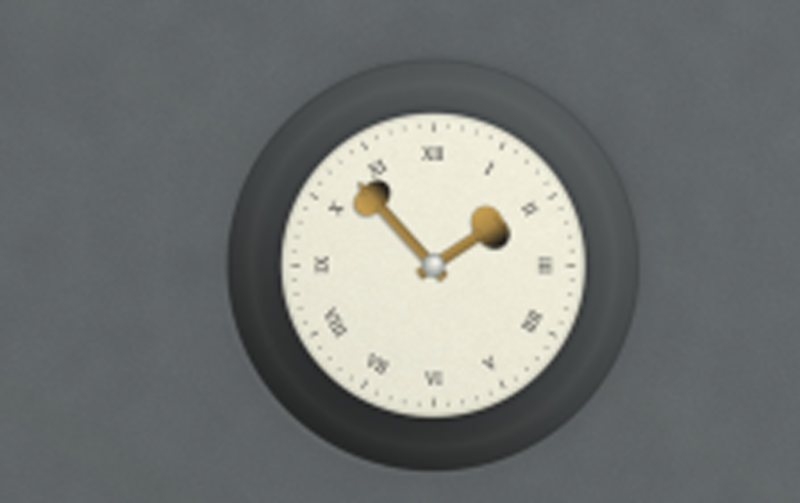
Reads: 1h53
